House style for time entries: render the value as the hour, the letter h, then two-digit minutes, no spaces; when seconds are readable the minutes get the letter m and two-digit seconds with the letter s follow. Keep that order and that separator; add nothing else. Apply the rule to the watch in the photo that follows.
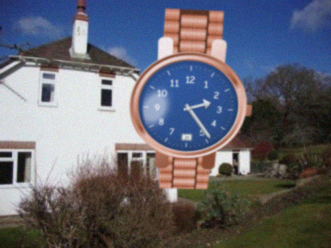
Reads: 2h24
